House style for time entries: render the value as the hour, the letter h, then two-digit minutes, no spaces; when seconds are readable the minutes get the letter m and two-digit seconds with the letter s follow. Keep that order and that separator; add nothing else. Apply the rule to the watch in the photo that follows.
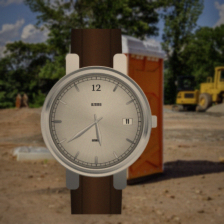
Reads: 5h39
